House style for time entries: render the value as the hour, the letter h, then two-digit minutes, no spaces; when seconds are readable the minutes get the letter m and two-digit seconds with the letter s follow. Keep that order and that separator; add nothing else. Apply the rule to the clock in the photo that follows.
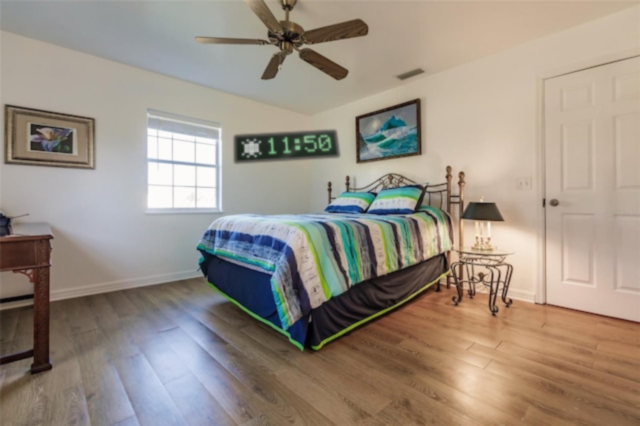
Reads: 11h50
